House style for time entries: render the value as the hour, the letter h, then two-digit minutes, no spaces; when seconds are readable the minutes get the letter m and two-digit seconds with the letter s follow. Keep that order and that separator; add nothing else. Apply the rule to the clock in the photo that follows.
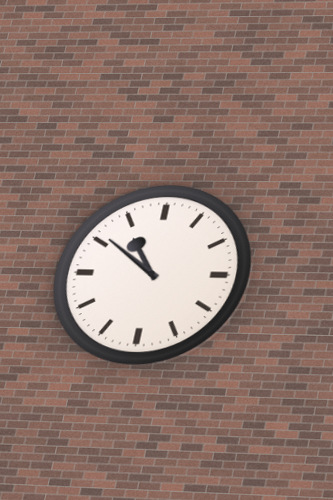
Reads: 10h51
